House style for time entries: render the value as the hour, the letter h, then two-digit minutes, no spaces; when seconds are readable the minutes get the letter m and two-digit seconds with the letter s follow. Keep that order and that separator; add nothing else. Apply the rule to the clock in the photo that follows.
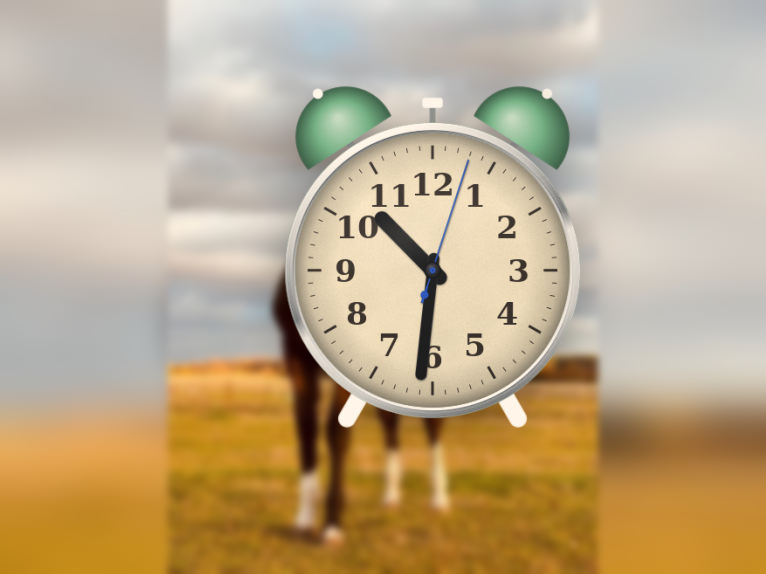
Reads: 10h31m03s
